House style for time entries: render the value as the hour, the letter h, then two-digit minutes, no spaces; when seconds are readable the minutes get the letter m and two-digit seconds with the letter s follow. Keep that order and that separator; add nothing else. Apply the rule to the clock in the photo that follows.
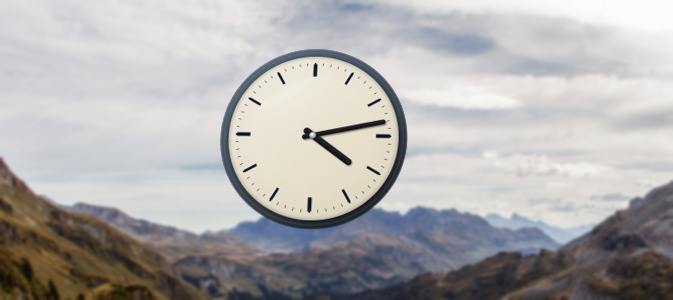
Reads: 4h13
